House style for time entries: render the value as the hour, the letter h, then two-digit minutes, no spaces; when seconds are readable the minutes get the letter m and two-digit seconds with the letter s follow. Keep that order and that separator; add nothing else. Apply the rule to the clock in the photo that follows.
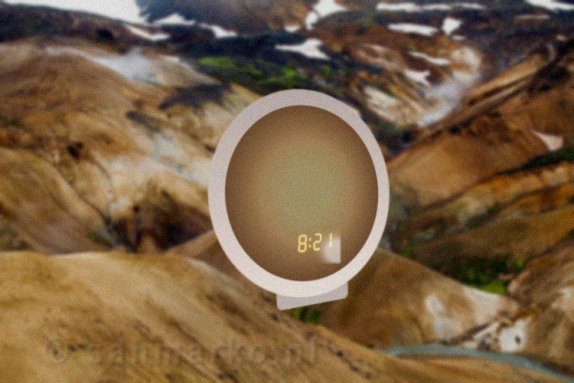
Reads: 8h21
